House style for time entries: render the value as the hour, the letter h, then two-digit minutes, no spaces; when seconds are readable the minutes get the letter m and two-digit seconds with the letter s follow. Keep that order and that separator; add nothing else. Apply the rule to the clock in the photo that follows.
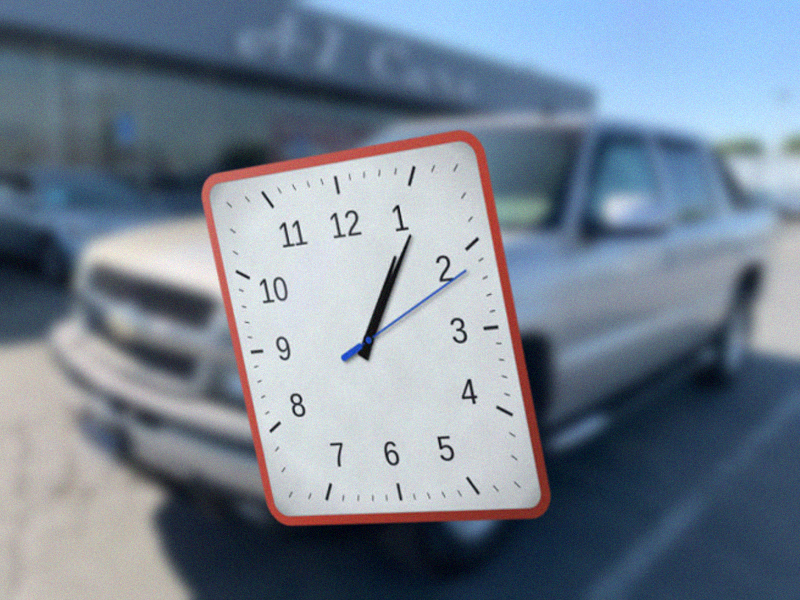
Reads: 1h06m11s
